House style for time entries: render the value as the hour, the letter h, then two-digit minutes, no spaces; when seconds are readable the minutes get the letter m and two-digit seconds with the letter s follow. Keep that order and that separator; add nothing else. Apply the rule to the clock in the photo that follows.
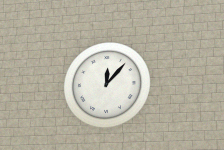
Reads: 12h07
